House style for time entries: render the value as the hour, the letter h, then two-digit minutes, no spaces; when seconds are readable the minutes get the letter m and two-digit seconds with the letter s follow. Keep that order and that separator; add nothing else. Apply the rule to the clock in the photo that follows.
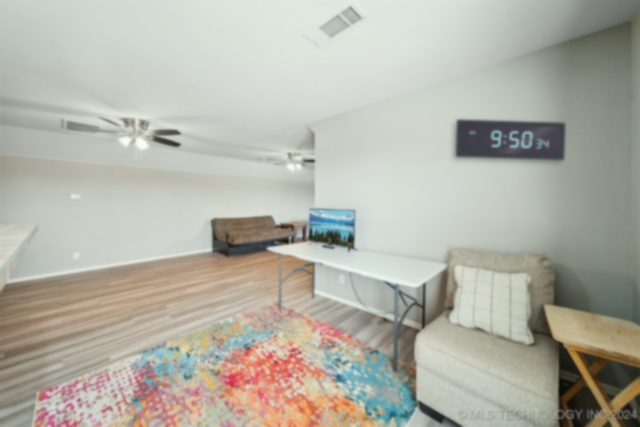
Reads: 9h50
